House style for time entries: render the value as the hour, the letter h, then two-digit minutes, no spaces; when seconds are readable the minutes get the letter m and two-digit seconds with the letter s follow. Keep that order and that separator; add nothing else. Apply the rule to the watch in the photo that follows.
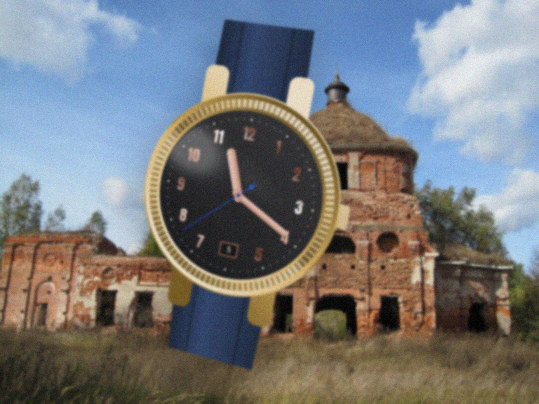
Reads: 11h19m38s
